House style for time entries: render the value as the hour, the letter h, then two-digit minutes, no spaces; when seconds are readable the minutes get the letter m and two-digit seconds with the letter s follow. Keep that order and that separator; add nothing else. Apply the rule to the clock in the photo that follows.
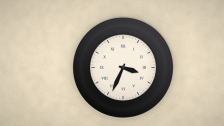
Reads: 3h34
